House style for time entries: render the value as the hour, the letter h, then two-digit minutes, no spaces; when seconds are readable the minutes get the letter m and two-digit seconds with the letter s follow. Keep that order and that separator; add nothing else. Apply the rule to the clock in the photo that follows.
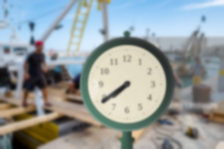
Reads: 7h39
